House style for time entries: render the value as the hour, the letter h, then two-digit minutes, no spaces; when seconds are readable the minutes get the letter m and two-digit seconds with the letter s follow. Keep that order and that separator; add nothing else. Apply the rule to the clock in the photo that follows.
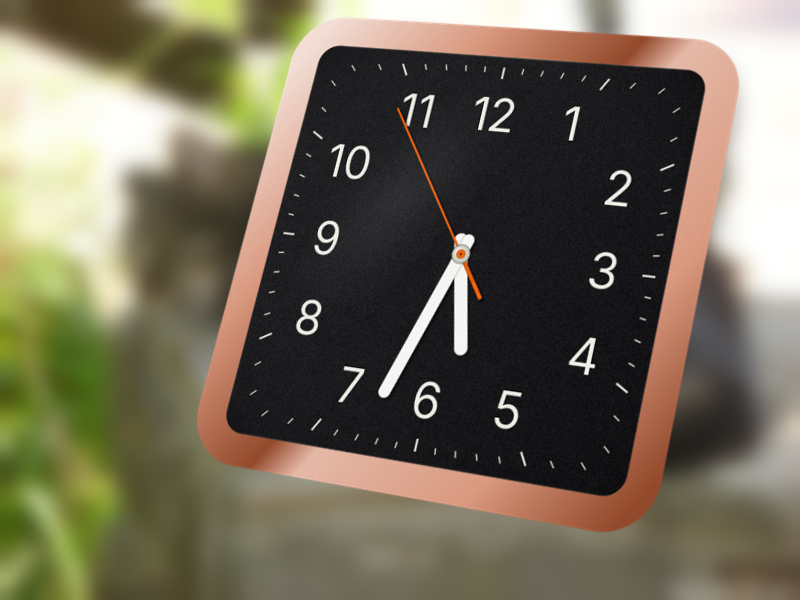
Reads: 5h32m54s
